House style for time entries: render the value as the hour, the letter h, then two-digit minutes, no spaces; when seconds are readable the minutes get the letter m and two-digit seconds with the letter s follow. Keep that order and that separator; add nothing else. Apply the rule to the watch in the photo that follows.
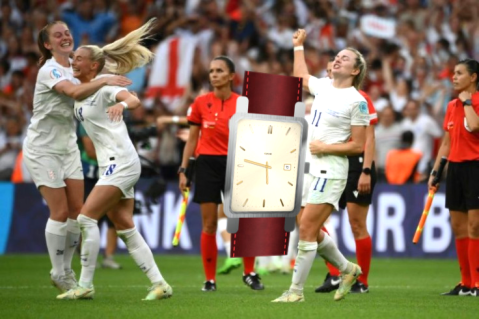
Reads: 5h47
